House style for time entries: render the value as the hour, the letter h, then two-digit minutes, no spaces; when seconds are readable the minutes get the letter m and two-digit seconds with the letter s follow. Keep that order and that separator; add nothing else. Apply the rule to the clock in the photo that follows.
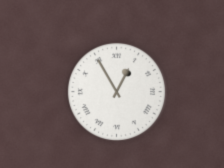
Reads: 12h55
